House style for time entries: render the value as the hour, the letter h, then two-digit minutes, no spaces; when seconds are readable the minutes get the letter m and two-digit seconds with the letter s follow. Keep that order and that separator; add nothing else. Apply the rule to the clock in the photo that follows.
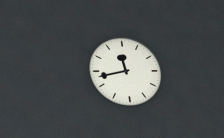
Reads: 11h43
